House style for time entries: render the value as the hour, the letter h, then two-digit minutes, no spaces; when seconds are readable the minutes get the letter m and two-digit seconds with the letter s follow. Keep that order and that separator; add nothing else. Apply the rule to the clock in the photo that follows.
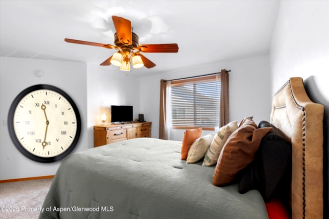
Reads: 11h32
